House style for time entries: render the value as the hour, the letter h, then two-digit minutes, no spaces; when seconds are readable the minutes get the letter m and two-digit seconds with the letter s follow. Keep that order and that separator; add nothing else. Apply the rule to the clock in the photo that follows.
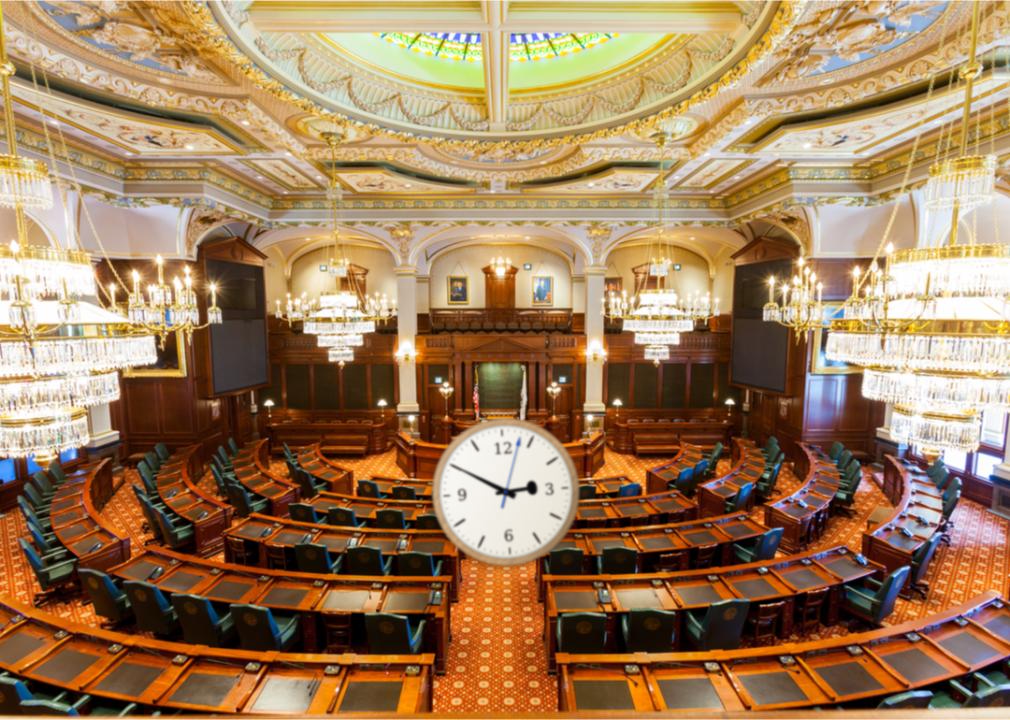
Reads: 2h50m03s
